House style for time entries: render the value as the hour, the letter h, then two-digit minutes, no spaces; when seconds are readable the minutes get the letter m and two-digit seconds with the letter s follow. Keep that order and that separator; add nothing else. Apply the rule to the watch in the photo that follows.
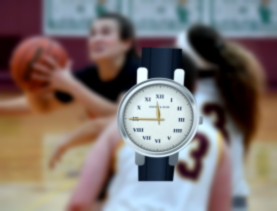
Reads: 11h45
